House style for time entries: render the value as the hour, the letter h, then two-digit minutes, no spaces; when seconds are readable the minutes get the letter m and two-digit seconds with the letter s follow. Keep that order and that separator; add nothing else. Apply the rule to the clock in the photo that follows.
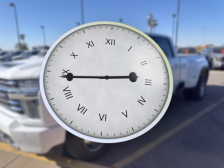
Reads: 2h44
